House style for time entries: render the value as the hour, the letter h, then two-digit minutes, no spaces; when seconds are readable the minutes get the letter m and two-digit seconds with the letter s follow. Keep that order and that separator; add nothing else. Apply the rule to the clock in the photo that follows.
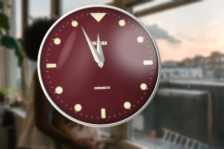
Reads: 11h56
